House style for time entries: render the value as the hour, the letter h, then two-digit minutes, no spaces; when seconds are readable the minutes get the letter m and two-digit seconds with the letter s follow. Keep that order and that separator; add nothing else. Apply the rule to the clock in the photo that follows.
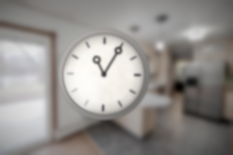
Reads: 11h05
